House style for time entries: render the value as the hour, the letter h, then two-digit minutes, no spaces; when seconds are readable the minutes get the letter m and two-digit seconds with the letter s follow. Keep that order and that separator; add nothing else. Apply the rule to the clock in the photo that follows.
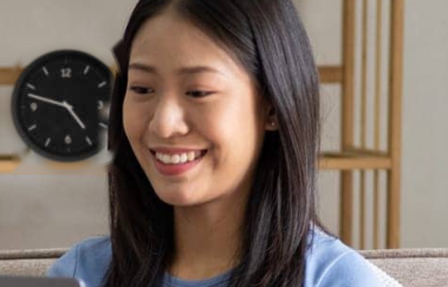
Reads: 4h48
